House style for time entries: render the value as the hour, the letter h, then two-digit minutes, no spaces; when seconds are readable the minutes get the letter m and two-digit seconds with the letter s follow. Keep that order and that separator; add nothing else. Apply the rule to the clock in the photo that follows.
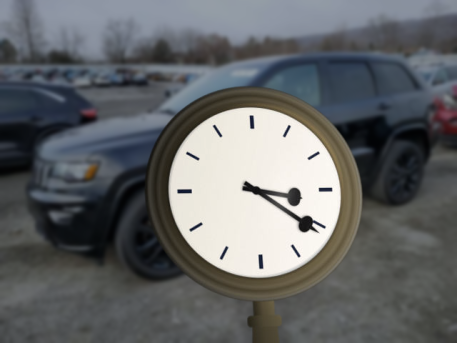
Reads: 3h21
